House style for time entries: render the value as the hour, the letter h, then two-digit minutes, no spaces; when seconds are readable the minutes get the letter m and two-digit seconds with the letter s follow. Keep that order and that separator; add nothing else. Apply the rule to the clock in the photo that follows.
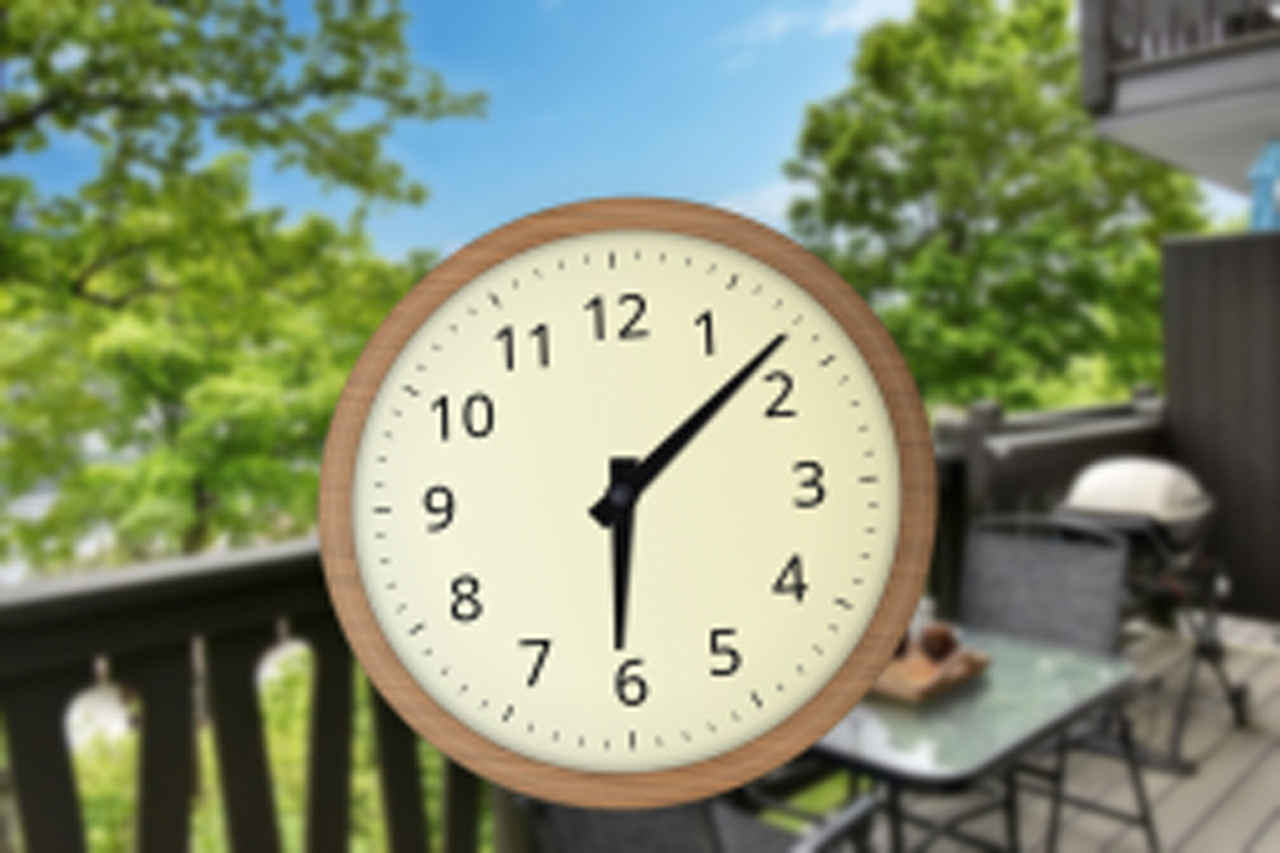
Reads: 6h08
